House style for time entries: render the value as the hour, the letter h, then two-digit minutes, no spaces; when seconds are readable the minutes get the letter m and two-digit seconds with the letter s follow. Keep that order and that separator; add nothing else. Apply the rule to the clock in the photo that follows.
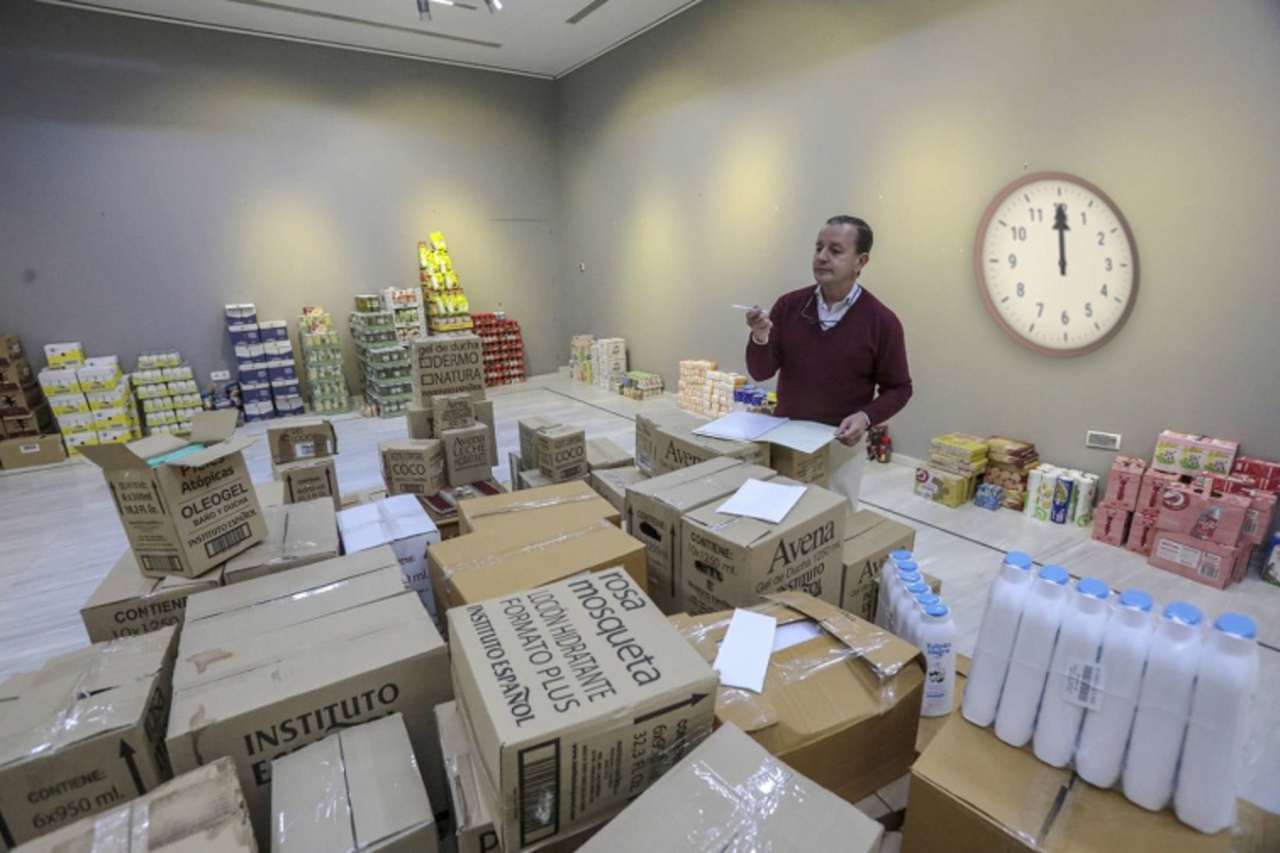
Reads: 12h00
